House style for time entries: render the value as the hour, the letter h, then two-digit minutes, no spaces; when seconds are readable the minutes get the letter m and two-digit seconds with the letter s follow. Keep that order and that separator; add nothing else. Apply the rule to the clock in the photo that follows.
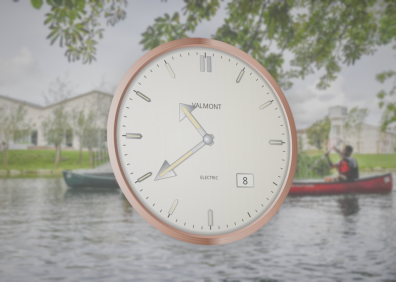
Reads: 10h39
